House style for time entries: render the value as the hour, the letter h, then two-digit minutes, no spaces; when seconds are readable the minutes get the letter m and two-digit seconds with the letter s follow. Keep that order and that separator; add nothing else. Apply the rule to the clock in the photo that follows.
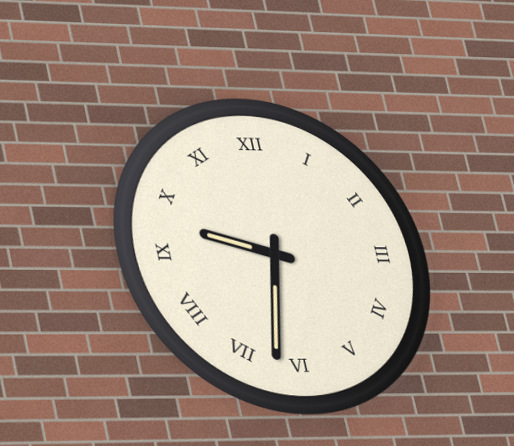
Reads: 9h32
